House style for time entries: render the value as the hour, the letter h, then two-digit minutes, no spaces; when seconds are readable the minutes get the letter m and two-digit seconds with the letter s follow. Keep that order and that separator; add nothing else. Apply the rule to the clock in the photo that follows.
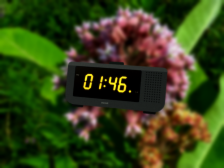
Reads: 1h46
